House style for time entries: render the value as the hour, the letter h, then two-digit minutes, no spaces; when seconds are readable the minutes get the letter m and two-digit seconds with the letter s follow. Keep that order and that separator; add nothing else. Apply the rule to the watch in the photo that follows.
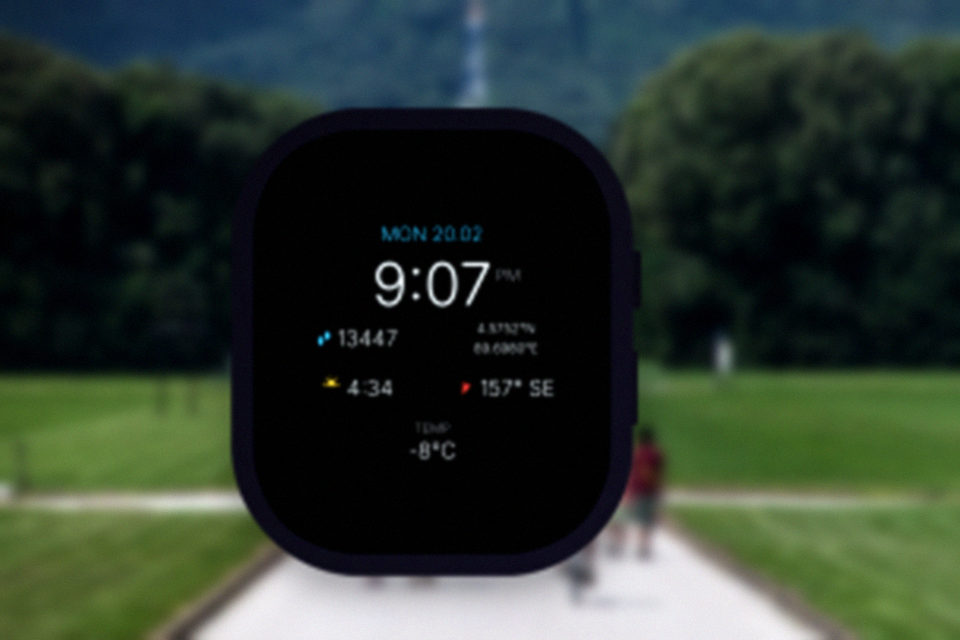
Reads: 9h07
